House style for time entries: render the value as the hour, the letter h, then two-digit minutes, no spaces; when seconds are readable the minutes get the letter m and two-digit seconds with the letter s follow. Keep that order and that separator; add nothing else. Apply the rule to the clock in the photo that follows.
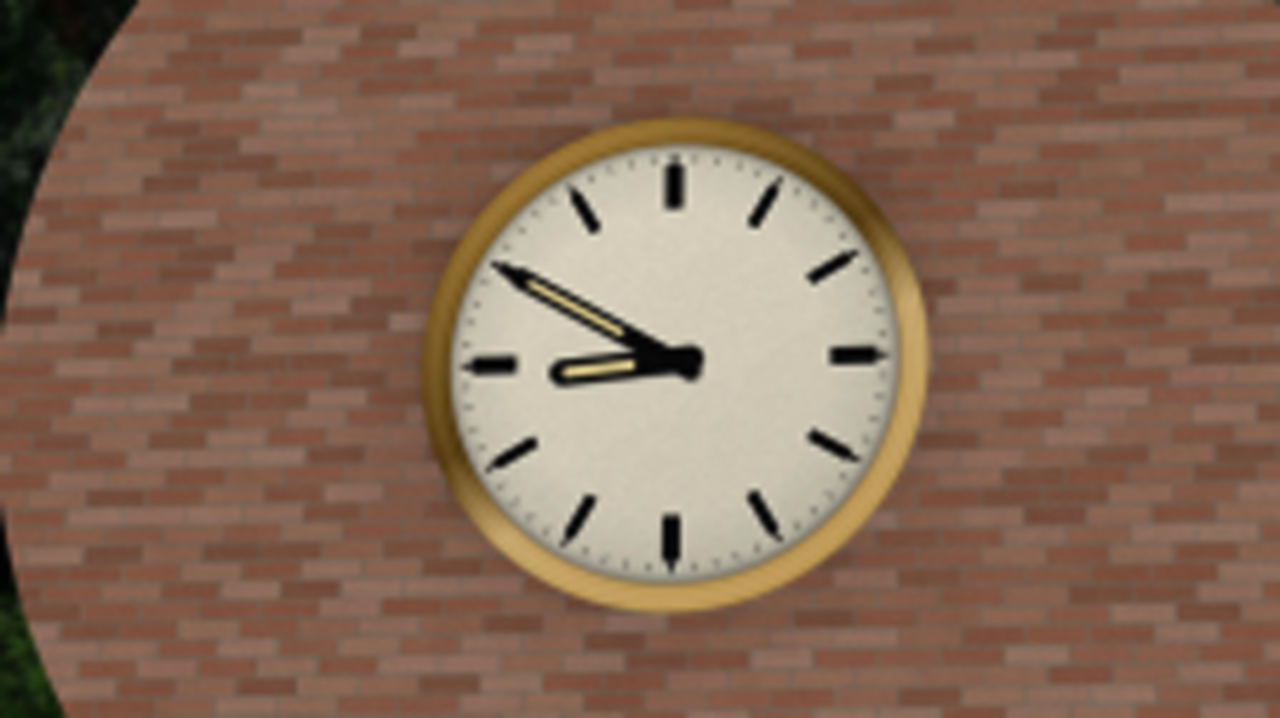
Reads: 8h50
